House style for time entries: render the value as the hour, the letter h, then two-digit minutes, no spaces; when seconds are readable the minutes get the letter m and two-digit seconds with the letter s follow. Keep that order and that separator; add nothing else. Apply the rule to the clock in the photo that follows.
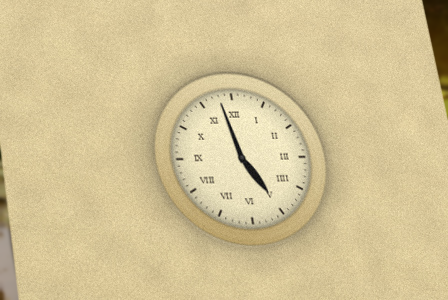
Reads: 4h58
